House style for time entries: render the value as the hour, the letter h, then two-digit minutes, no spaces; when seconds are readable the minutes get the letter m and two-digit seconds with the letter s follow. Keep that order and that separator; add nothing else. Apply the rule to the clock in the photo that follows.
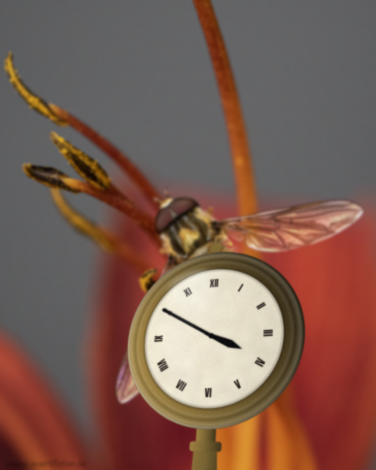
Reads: 3h50
